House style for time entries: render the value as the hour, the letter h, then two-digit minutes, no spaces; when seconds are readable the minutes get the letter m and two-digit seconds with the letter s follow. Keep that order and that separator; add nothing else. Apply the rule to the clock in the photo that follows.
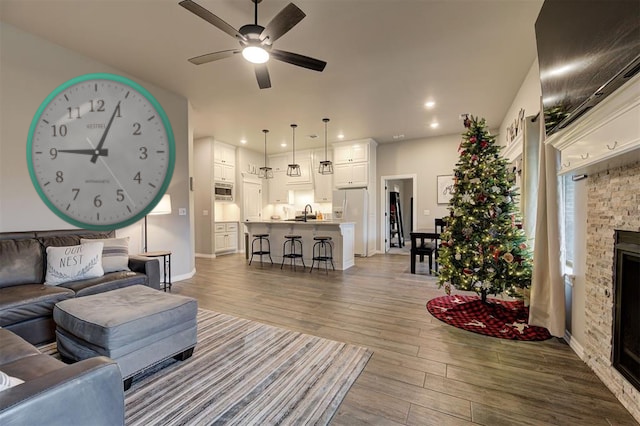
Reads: 9h04m24s
